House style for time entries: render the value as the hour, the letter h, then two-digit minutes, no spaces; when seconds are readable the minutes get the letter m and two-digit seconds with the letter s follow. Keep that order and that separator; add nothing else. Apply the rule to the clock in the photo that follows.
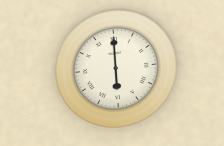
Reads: 6h00
